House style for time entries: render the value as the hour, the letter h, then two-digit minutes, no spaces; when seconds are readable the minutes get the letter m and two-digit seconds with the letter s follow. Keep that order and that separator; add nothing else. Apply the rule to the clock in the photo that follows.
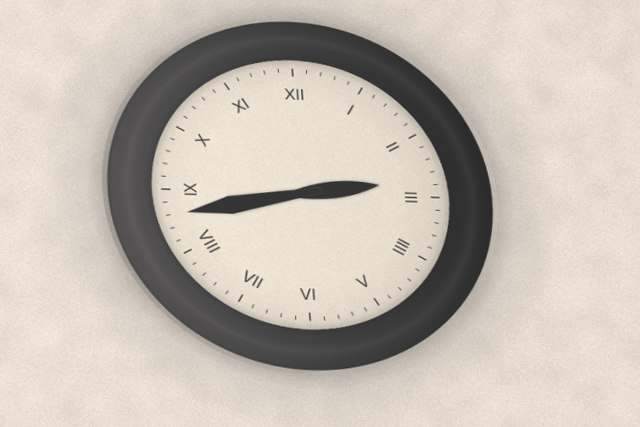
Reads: 2h43
